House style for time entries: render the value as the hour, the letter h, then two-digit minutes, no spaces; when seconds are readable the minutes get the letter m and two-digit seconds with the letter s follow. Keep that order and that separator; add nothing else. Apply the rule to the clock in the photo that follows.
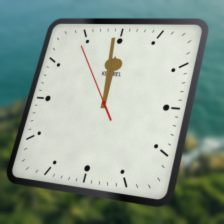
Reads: 11h58m54s
